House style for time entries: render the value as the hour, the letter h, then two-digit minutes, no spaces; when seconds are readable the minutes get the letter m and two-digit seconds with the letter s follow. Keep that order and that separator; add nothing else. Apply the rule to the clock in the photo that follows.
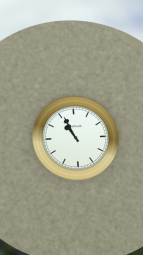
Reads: 10h56
